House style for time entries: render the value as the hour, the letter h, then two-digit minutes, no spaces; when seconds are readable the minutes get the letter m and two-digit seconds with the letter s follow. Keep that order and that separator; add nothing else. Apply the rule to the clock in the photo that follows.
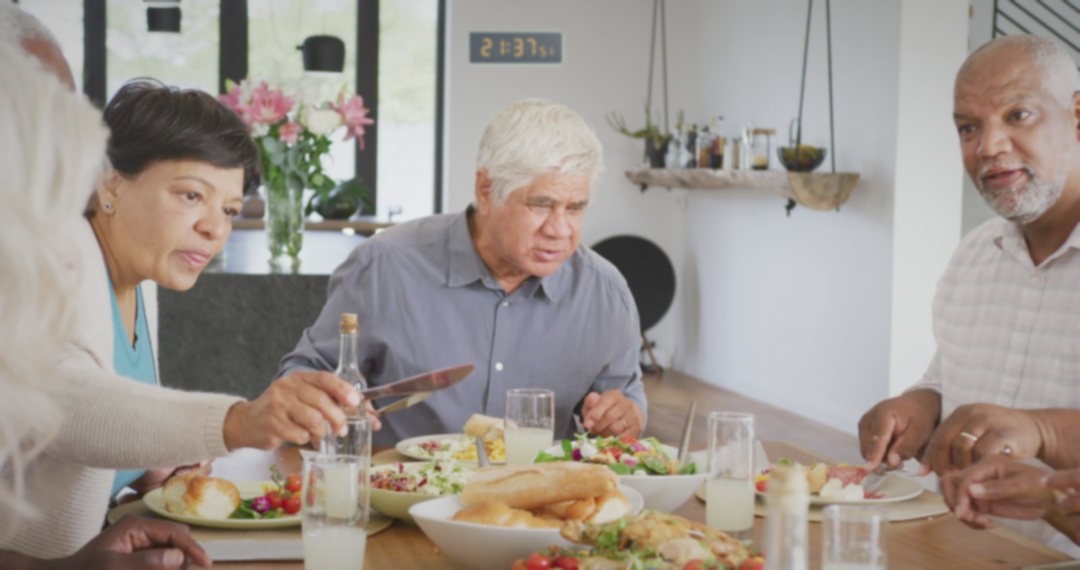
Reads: 21h37
